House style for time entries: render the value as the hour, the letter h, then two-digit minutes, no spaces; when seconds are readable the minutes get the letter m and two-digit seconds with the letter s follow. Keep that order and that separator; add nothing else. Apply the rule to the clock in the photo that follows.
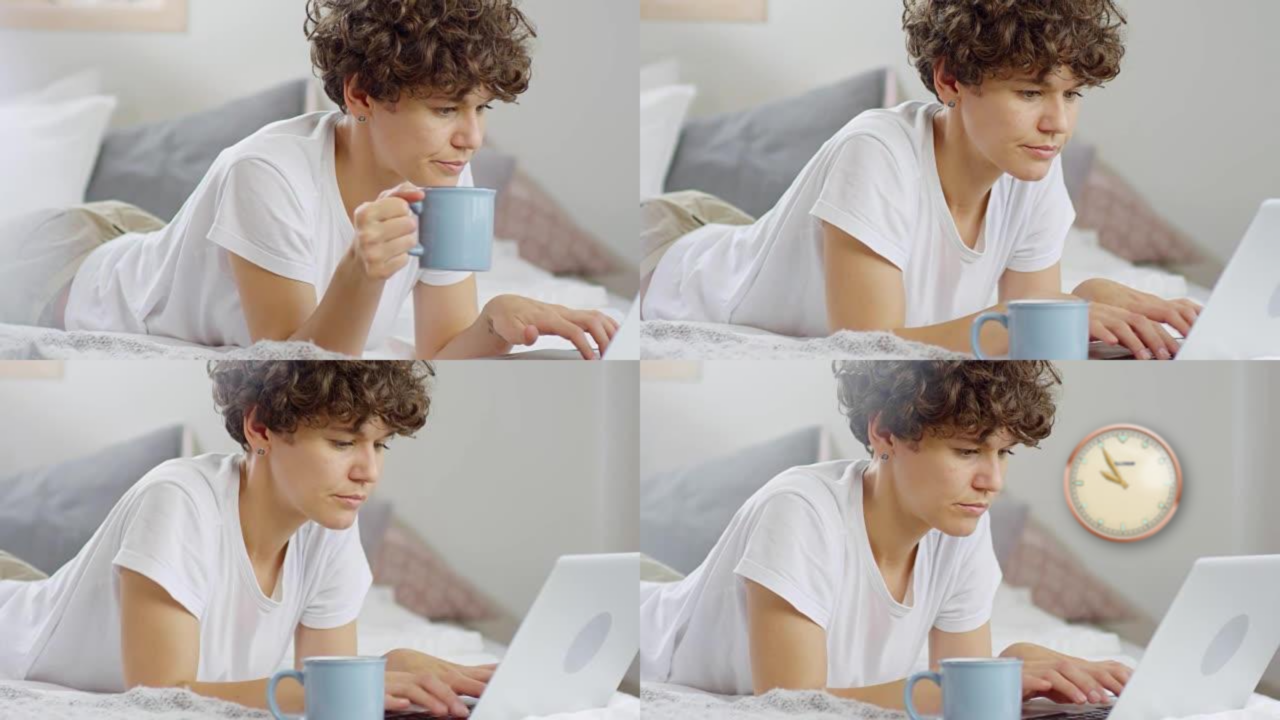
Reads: 9h55
